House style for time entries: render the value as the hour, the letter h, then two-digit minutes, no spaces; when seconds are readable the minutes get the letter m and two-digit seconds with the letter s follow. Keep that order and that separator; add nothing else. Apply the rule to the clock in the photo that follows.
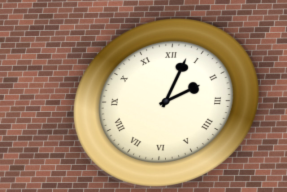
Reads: 2h03
